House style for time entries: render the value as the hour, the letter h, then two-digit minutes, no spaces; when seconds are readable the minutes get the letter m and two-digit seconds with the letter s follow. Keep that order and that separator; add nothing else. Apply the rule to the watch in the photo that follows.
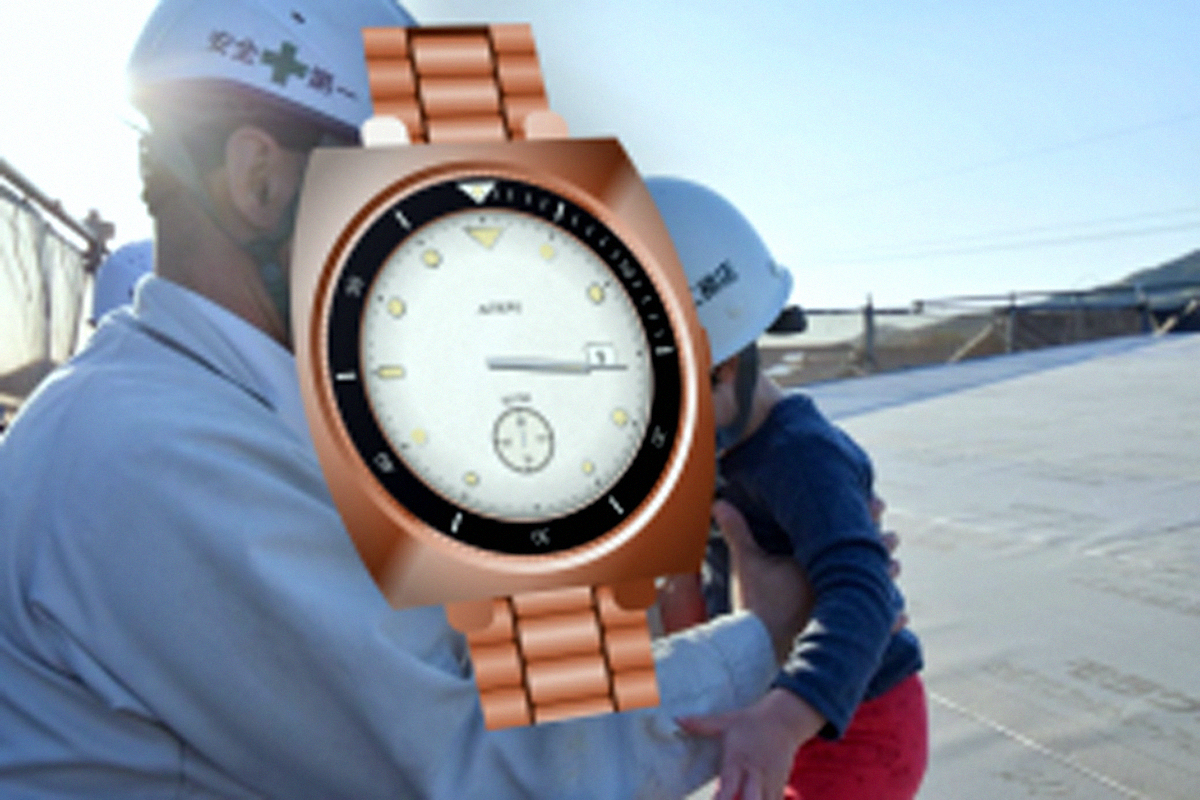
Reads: 3h16
